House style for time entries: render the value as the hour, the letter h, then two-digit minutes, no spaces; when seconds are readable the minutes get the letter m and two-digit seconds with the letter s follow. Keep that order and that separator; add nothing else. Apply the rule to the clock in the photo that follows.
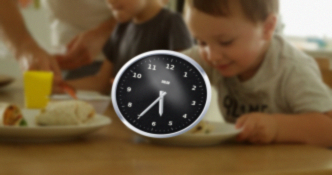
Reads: 5h35
